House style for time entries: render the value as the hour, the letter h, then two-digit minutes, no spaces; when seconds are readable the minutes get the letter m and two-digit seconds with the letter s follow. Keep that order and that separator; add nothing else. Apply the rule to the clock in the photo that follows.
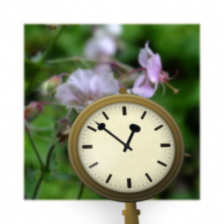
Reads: 12h52
